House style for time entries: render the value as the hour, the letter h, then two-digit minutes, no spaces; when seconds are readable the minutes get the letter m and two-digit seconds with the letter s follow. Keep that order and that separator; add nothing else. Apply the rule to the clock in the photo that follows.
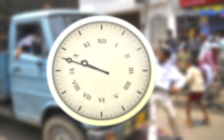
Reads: 9h48
